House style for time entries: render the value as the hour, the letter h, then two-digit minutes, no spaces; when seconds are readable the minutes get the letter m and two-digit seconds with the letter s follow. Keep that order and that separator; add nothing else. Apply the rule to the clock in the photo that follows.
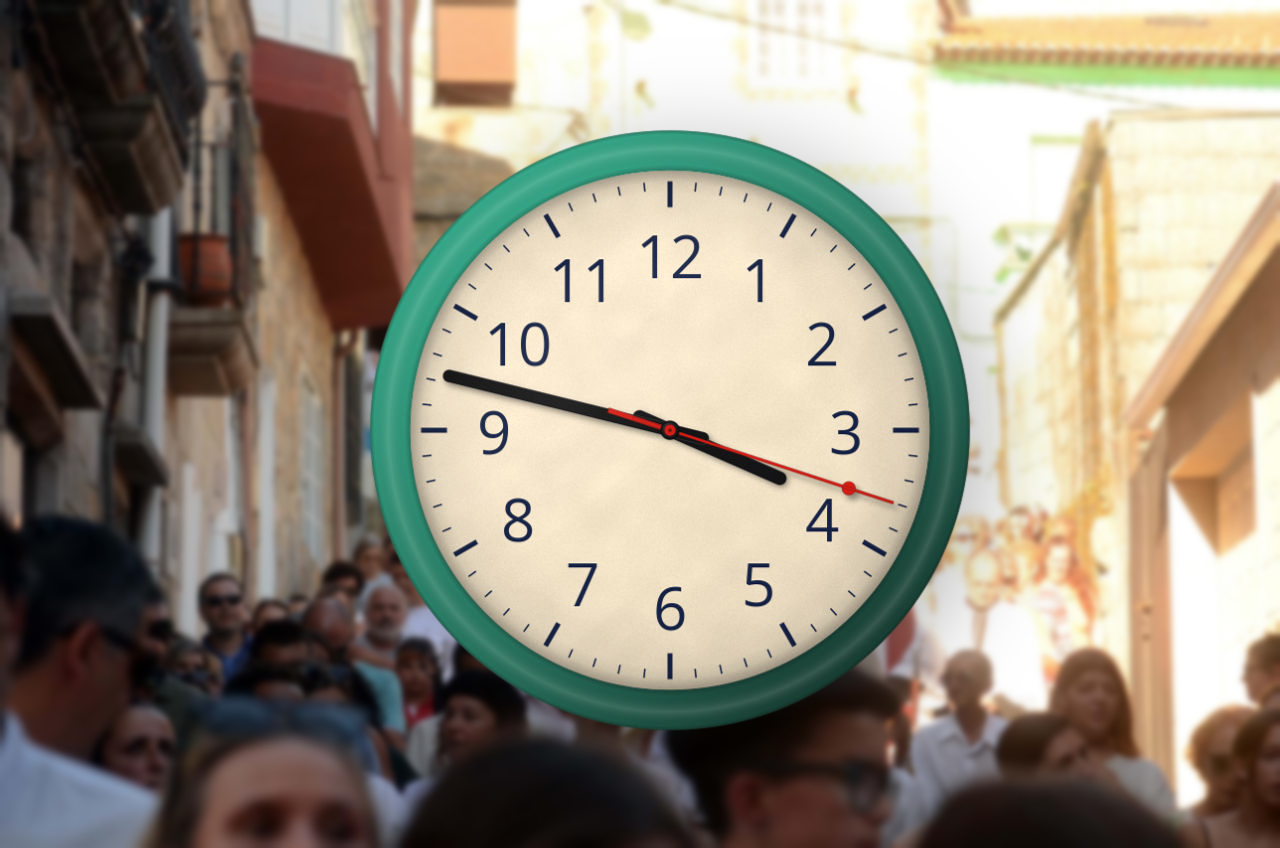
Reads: 3h47m18s
